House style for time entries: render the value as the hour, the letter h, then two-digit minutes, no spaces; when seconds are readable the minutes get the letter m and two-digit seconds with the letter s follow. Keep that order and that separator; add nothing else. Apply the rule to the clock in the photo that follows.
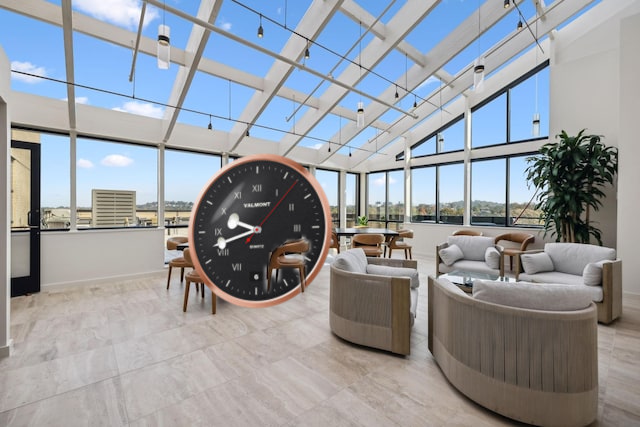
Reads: 9h42m07s
